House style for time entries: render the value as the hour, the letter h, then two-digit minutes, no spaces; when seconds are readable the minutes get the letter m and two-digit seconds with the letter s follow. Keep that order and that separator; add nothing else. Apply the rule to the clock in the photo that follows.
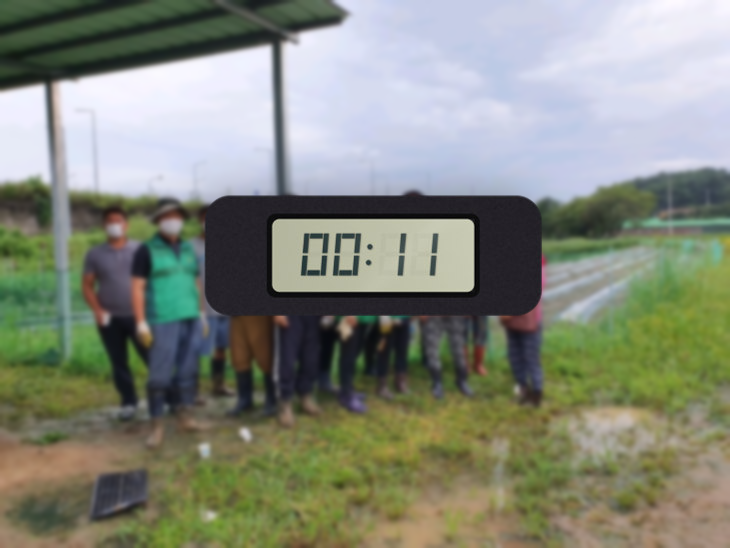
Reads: 0h11
